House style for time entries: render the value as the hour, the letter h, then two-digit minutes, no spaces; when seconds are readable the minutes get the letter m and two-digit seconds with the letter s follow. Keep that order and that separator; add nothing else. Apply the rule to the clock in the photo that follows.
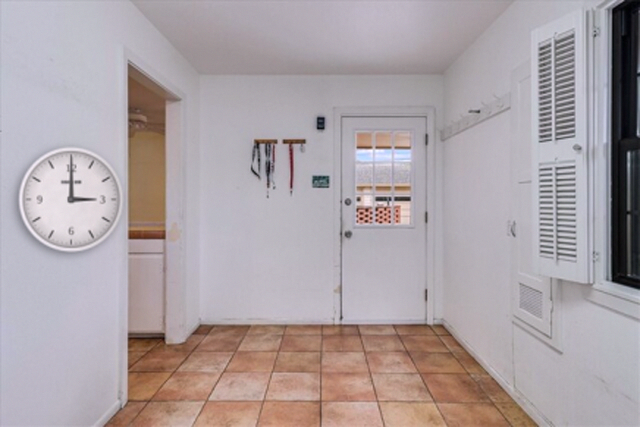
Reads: 3h00
